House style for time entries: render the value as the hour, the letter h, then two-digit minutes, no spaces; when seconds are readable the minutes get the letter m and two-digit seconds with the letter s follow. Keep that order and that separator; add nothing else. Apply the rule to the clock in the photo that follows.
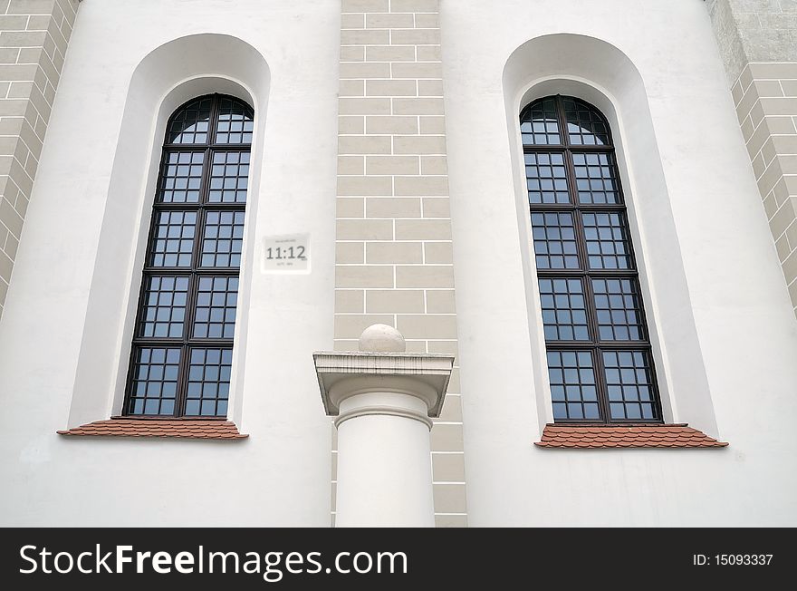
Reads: 11h12
